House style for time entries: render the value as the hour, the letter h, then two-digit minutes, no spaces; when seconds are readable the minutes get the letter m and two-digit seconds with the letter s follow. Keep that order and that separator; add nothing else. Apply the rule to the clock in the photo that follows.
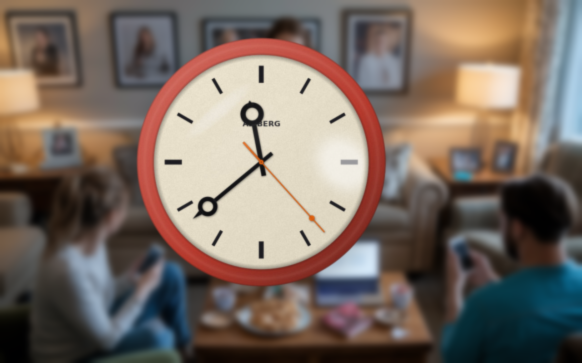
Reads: 11h38m23s
